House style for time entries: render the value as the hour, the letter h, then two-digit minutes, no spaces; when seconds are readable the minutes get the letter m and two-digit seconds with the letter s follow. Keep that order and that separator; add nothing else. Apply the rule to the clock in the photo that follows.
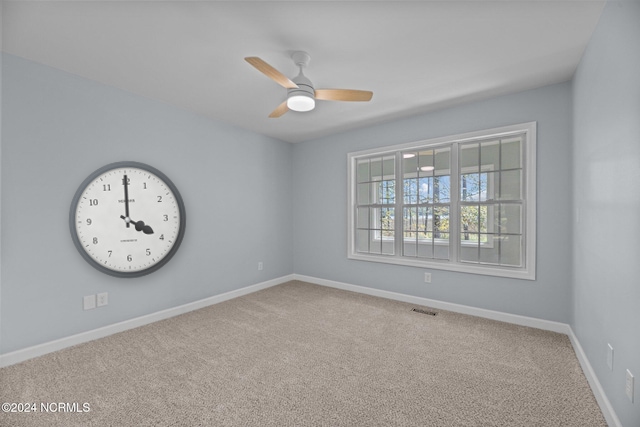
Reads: 4h00
